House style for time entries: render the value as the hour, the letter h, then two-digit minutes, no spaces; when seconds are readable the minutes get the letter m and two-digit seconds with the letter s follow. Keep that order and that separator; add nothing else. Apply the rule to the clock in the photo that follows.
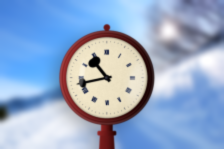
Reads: 10h43
